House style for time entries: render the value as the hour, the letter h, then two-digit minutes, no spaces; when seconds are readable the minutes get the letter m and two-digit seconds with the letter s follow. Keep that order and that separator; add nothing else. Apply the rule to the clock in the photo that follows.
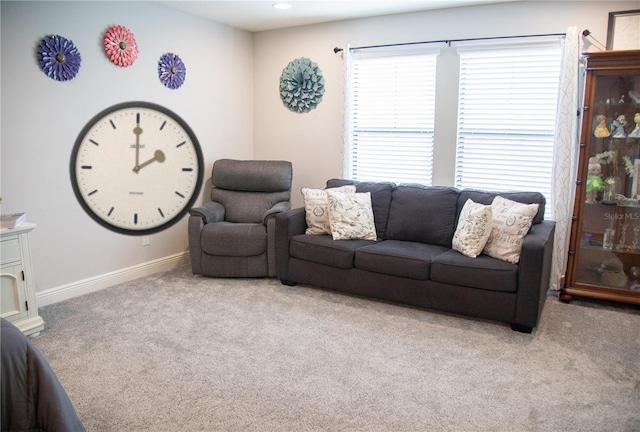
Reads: 2h00
